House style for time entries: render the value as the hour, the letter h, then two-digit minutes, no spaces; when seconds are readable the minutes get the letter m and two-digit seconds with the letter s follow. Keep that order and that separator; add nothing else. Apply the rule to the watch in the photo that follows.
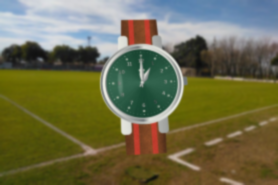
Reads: 1h00
